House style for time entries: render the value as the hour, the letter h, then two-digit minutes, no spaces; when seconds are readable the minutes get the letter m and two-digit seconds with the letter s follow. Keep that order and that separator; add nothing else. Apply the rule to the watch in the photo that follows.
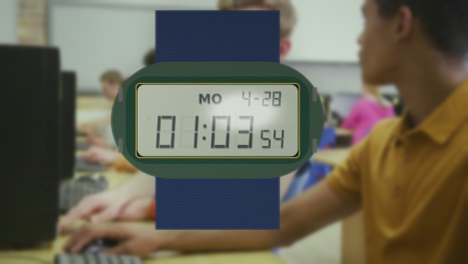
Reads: 1h03m54s
